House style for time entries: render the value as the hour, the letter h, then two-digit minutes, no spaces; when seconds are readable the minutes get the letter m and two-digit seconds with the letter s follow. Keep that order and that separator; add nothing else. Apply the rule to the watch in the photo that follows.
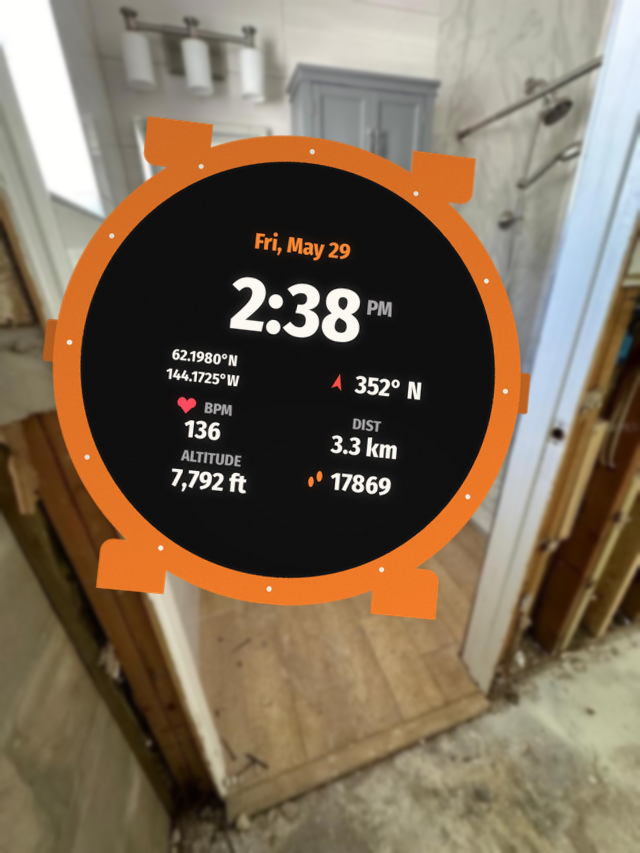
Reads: 2h38
